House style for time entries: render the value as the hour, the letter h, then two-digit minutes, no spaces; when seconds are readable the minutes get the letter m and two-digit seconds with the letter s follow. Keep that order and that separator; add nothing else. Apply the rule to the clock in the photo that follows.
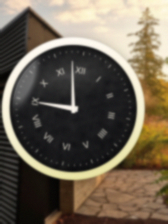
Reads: 8h58
